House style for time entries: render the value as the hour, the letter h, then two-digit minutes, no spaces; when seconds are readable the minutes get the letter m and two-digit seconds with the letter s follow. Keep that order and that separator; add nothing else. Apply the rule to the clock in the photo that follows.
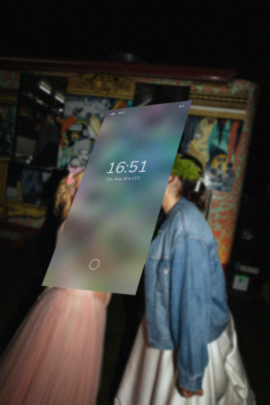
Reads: 16h51
